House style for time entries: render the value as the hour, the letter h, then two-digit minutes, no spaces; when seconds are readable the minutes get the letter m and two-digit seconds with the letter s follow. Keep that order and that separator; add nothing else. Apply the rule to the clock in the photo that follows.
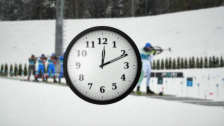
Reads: 12h11
